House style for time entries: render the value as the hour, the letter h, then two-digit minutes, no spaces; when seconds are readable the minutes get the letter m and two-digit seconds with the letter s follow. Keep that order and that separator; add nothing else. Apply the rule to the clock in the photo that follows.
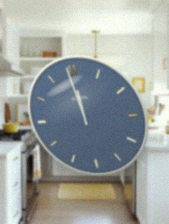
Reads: 11h59
